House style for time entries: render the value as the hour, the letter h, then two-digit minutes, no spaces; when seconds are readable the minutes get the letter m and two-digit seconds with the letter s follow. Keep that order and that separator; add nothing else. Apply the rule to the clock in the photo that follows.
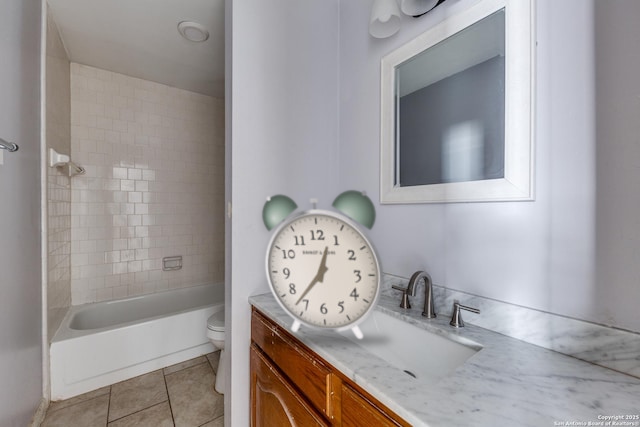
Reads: 12h37
